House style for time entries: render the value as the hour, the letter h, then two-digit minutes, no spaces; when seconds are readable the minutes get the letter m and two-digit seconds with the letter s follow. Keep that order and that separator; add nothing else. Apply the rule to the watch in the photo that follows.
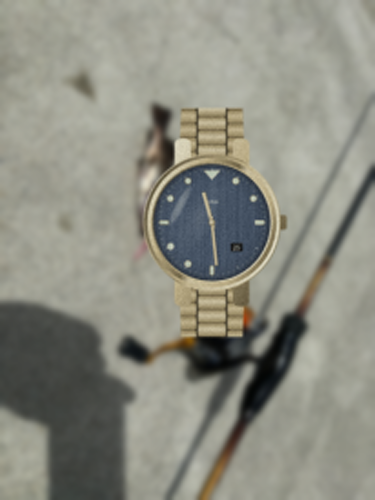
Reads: 11h29
